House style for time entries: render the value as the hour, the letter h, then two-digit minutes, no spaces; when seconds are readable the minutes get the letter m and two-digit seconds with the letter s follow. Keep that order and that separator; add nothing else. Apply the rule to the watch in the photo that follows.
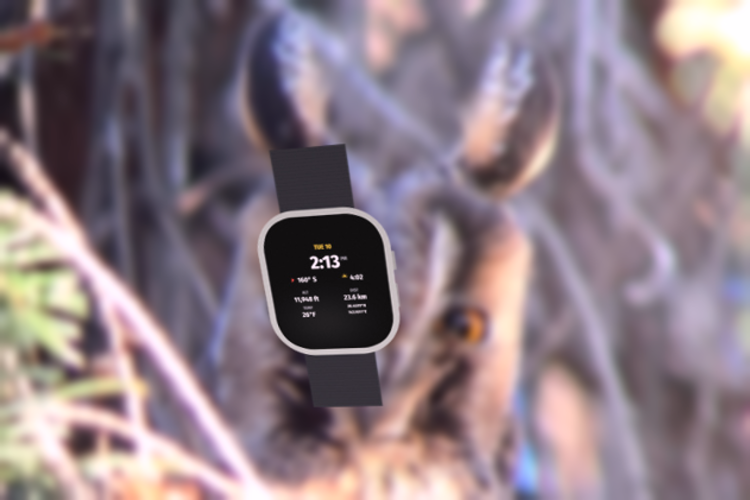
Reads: 2h13
